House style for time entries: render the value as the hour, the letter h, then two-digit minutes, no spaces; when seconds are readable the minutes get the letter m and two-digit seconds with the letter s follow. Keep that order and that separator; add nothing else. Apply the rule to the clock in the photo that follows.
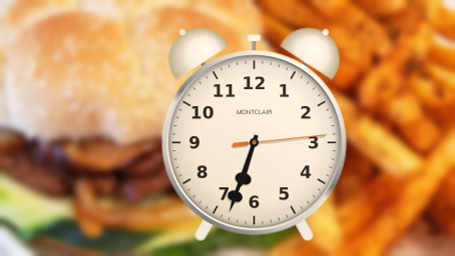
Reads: 6h33m14s
